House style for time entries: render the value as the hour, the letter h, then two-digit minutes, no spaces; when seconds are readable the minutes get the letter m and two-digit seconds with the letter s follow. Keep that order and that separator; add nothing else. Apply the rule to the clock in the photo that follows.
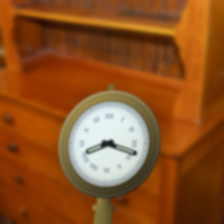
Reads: 8h18
